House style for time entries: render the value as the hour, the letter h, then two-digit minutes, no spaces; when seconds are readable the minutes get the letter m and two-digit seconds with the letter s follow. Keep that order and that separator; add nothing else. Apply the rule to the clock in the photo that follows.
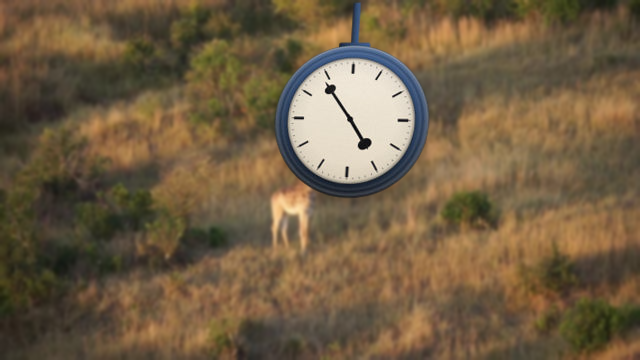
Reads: 4h54
